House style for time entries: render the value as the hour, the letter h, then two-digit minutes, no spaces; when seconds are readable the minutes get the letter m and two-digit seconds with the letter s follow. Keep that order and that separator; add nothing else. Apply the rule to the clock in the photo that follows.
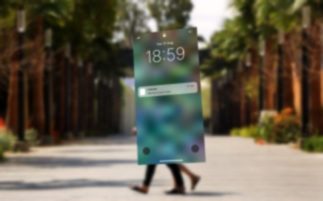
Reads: 18h59
